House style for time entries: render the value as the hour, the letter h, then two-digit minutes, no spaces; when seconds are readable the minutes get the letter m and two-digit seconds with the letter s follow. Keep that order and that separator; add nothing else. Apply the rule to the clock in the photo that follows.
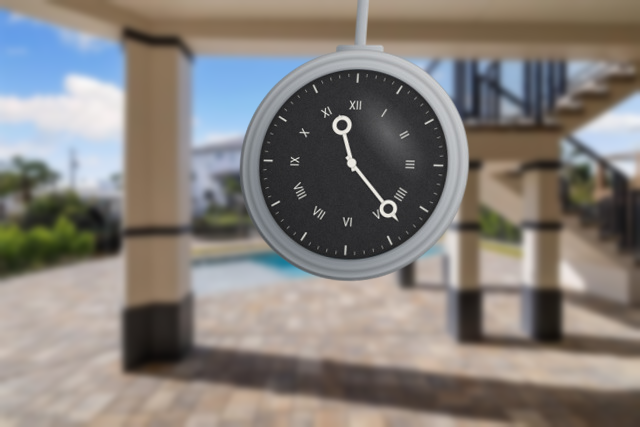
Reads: 11h23
